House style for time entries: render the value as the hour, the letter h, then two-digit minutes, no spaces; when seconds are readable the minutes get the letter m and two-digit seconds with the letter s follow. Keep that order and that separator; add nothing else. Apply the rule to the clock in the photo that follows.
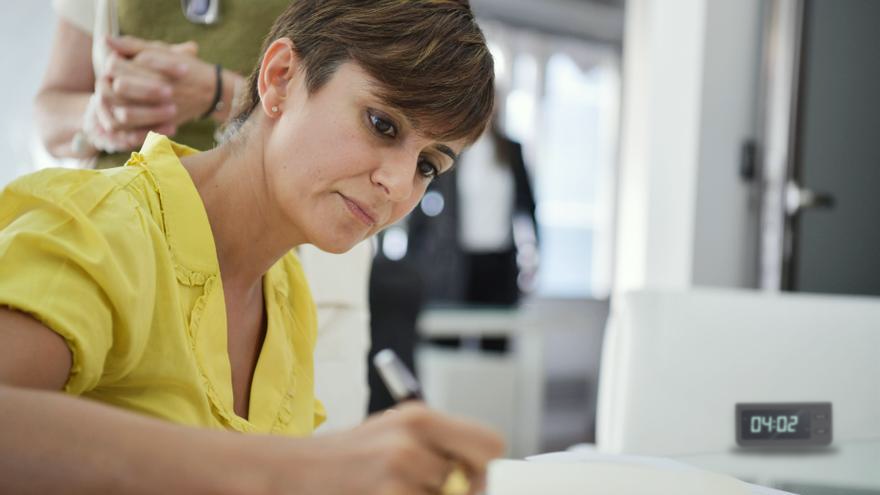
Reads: 4h02
